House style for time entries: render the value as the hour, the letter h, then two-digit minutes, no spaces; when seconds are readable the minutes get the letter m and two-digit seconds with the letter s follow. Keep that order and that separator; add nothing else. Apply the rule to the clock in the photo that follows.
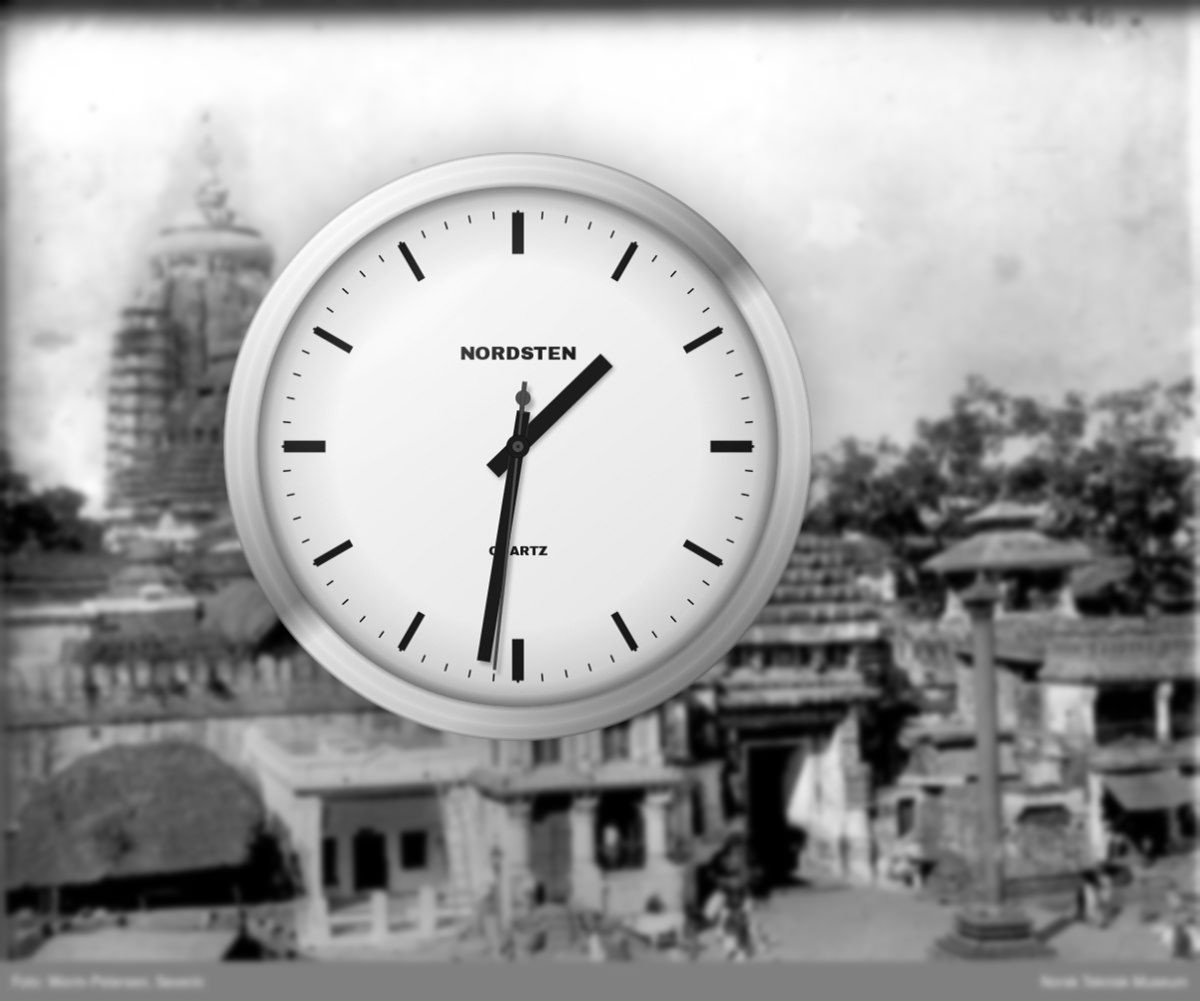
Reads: 1h31m31s
